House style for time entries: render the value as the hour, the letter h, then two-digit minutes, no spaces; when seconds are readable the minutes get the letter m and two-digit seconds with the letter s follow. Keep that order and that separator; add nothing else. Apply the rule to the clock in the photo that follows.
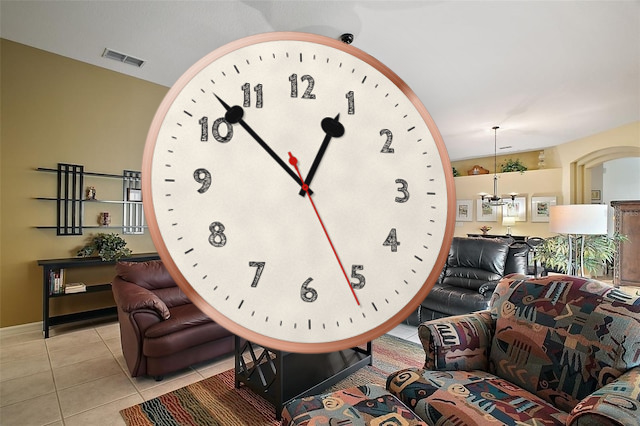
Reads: 12h52m26s
